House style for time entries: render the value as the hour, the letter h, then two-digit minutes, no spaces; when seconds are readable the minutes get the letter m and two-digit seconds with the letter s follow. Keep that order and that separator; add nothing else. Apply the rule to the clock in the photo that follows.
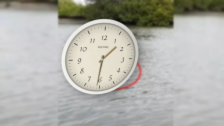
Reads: 1h31
